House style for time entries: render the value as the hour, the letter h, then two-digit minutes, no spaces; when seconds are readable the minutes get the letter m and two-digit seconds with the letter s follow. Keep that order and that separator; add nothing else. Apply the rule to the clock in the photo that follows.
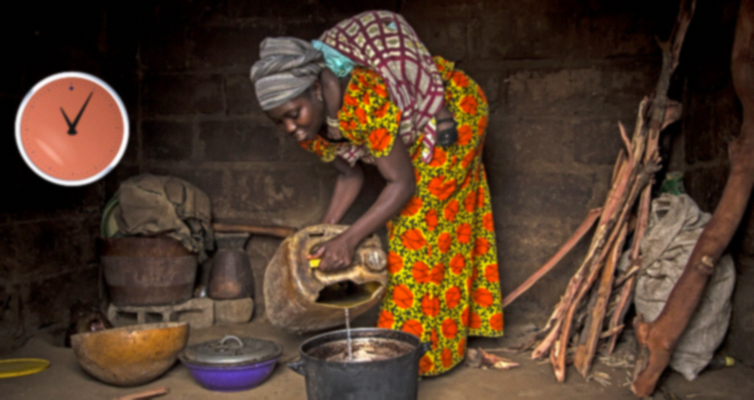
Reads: 11h05
